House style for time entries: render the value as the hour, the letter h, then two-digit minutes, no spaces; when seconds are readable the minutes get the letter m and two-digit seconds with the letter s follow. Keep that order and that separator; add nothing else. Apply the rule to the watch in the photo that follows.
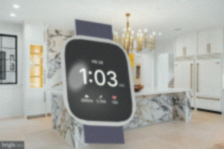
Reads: 1h03
